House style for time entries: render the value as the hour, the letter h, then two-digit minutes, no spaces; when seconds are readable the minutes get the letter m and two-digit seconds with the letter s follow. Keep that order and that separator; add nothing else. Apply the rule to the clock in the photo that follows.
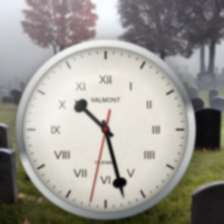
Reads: 10h27m32s
